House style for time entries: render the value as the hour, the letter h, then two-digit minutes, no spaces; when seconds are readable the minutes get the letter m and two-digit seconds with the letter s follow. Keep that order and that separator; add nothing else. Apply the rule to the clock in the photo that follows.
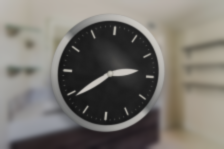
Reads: 2h39
